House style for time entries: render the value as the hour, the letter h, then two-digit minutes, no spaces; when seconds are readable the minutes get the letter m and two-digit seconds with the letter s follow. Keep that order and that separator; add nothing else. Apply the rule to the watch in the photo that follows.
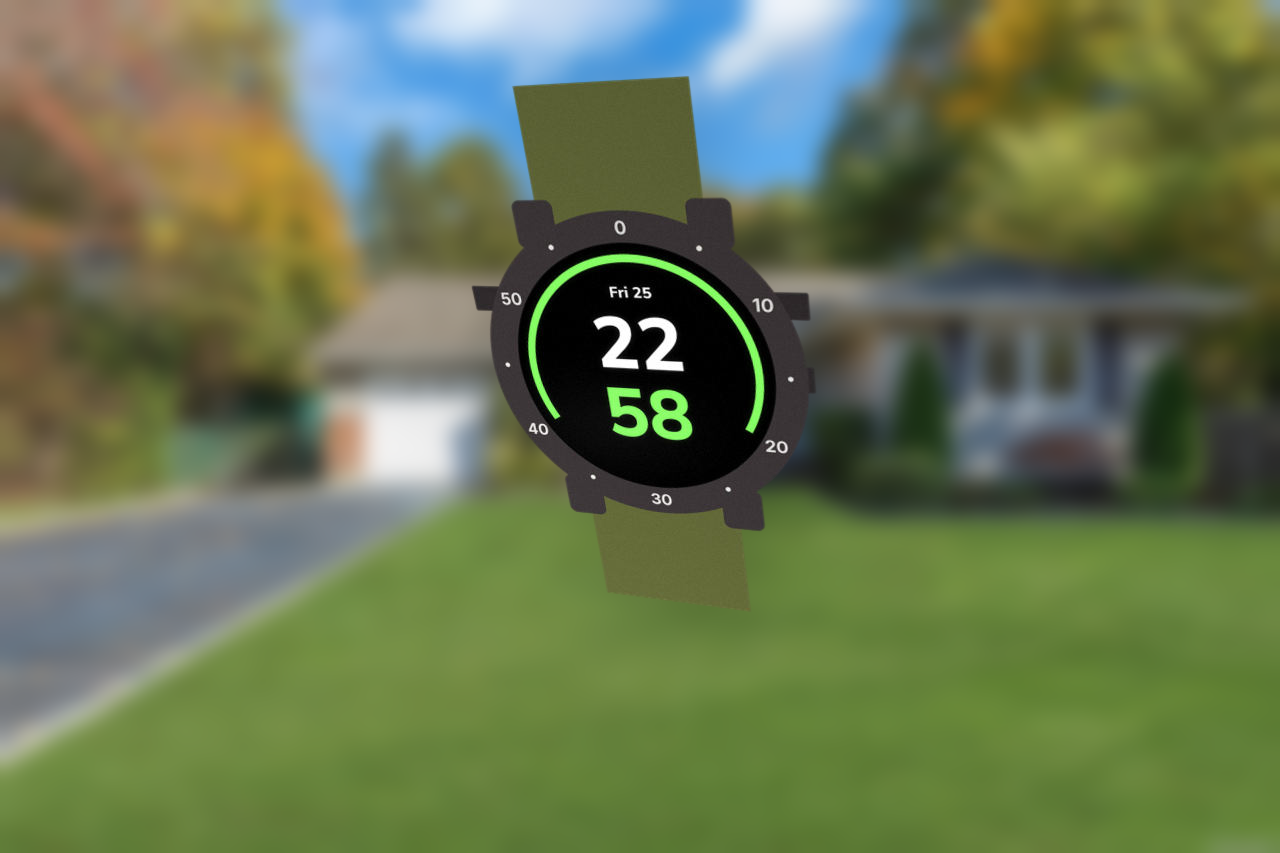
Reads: 22h58
